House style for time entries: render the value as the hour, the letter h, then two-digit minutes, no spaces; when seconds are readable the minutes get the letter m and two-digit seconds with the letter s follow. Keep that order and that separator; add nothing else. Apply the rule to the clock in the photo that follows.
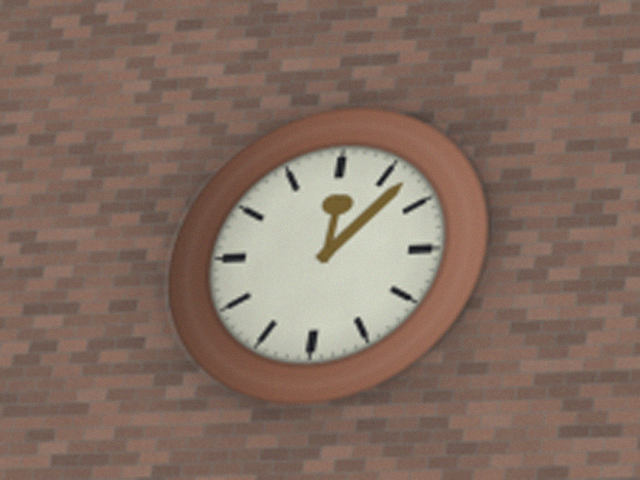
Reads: 12h07
